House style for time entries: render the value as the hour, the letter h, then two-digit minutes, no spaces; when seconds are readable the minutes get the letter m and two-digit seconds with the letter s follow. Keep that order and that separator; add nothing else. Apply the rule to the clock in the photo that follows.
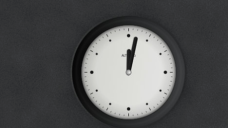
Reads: 12h02
